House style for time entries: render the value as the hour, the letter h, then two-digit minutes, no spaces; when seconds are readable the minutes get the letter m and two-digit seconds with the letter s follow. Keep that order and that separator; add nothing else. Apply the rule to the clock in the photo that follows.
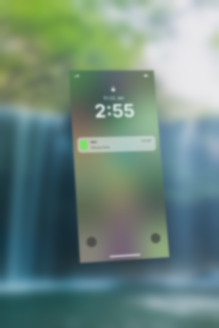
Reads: 2h55
